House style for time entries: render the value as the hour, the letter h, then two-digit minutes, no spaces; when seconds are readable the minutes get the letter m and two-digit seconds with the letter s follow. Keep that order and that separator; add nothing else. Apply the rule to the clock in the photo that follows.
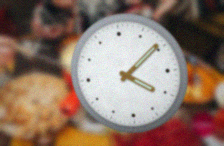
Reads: 4h09
